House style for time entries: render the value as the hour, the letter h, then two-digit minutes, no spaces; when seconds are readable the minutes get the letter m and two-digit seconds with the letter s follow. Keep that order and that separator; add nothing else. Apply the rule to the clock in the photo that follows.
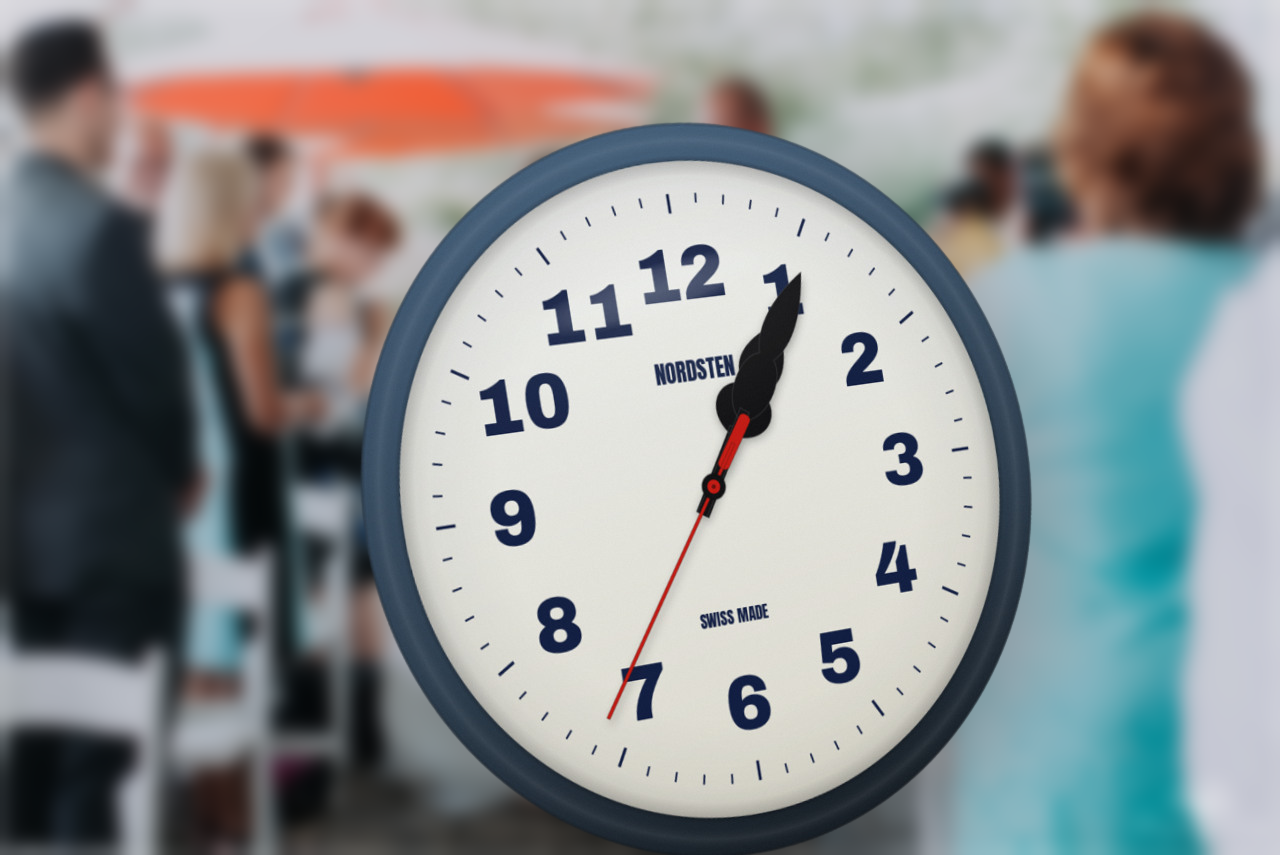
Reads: 1h05m36s
